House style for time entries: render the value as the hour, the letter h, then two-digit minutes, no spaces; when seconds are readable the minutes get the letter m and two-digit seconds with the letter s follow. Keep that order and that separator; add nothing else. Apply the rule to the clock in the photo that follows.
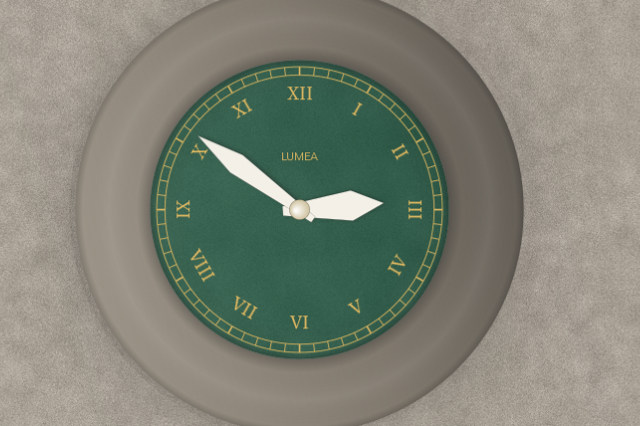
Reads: 2h51
